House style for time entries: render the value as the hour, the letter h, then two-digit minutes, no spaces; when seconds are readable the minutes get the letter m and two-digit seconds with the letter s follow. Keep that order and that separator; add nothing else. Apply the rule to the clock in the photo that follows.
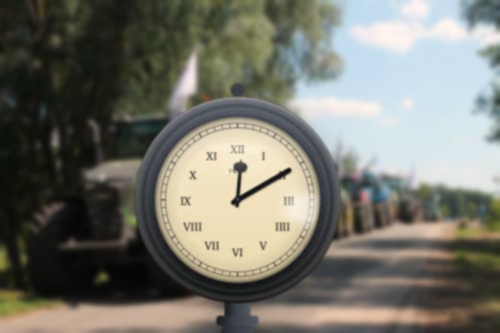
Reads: 12h10
